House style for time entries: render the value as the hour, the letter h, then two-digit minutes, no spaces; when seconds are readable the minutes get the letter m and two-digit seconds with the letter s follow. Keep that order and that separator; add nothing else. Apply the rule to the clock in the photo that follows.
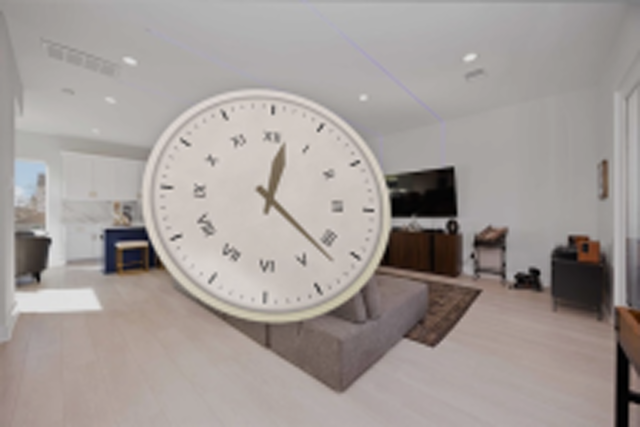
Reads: 12h22
